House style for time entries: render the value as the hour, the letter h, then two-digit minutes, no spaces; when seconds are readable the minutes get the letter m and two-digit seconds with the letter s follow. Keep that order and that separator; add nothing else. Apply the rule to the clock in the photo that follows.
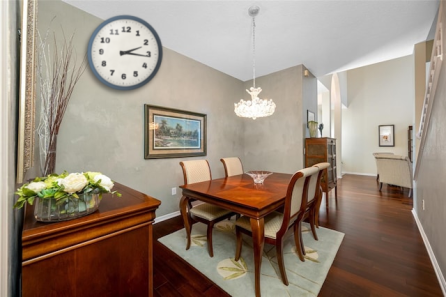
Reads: 2h16
